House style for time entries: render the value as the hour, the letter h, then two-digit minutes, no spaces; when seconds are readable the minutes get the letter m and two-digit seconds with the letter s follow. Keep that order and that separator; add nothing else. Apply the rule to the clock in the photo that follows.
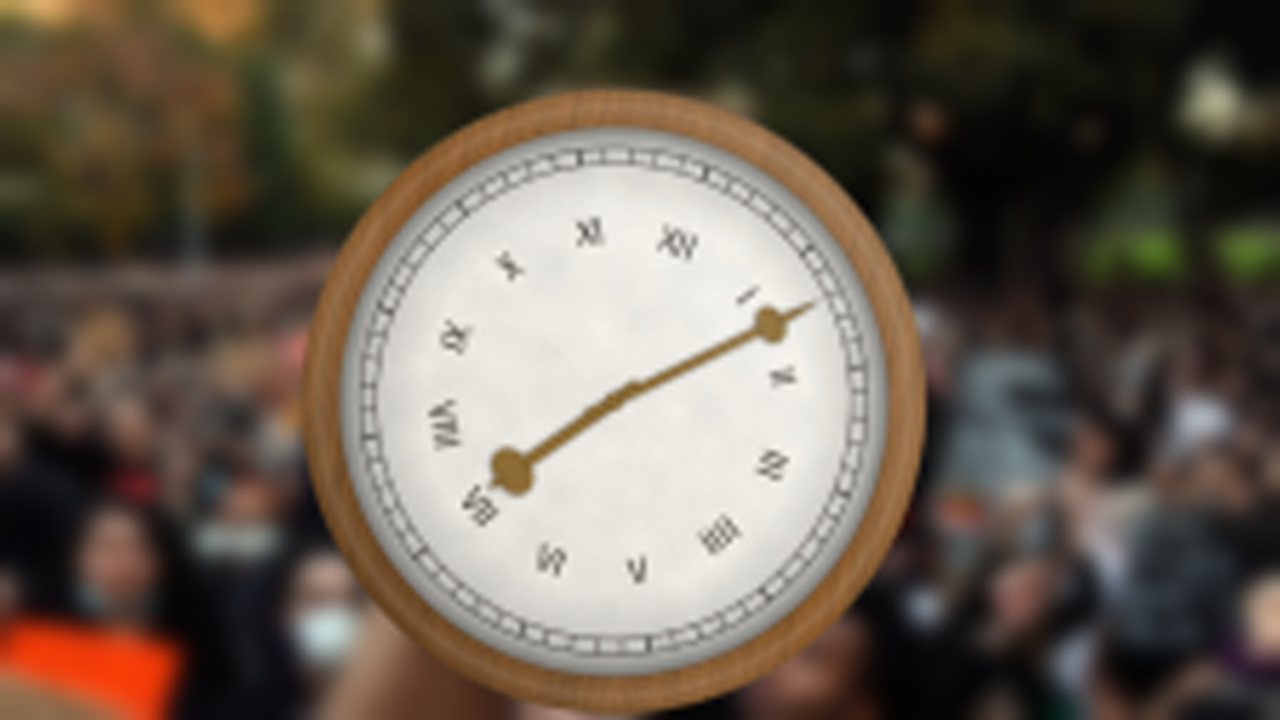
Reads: 7h07
